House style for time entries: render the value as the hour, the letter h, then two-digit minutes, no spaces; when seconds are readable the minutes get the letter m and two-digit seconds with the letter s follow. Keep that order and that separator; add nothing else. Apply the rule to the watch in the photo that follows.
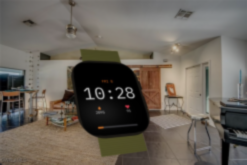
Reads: 10h28
